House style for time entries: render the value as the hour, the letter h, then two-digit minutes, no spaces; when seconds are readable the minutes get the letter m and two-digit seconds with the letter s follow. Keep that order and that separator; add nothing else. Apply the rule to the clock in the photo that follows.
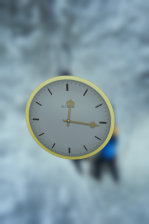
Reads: 12h16
